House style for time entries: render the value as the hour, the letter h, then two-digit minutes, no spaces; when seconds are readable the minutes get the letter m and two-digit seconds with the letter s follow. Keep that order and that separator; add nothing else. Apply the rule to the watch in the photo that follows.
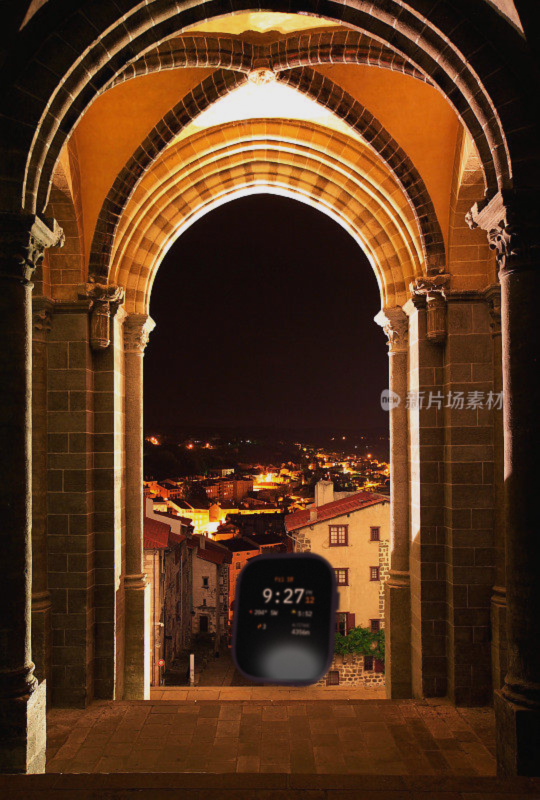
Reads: 9h27
